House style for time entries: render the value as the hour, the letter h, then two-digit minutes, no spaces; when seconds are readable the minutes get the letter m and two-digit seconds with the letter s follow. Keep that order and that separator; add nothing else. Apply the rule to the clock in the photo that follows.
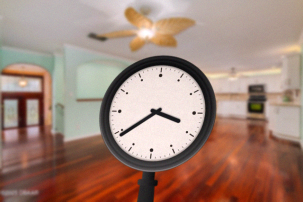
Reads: 3h39
